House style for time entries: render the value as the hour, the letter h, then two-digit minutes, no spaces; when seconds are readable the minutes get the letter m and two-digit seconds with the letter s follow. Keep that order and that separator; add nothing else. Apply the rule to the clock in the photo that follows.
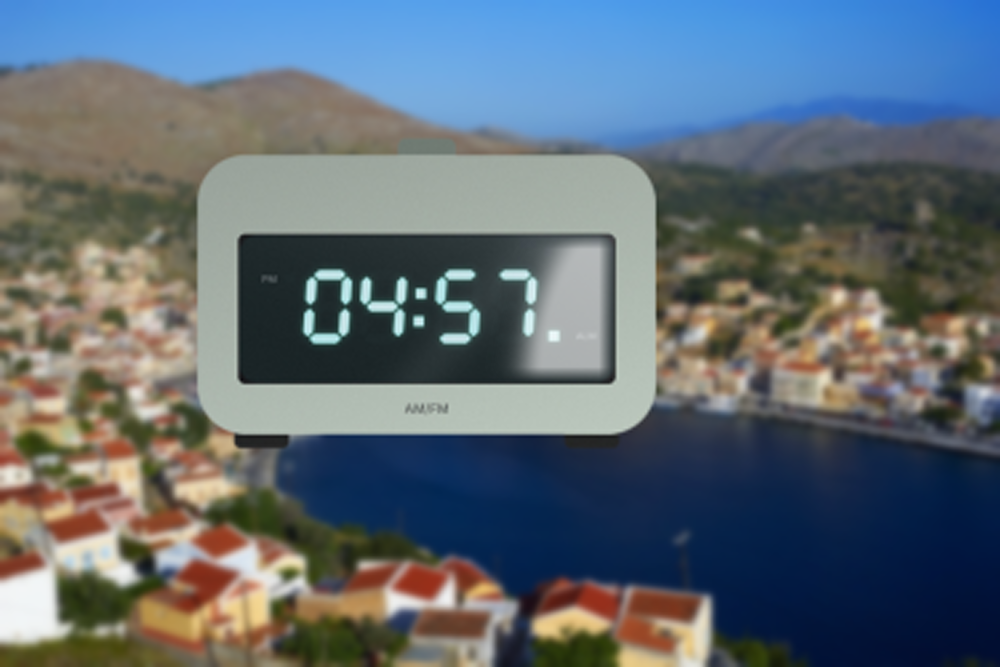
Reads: 4h57
